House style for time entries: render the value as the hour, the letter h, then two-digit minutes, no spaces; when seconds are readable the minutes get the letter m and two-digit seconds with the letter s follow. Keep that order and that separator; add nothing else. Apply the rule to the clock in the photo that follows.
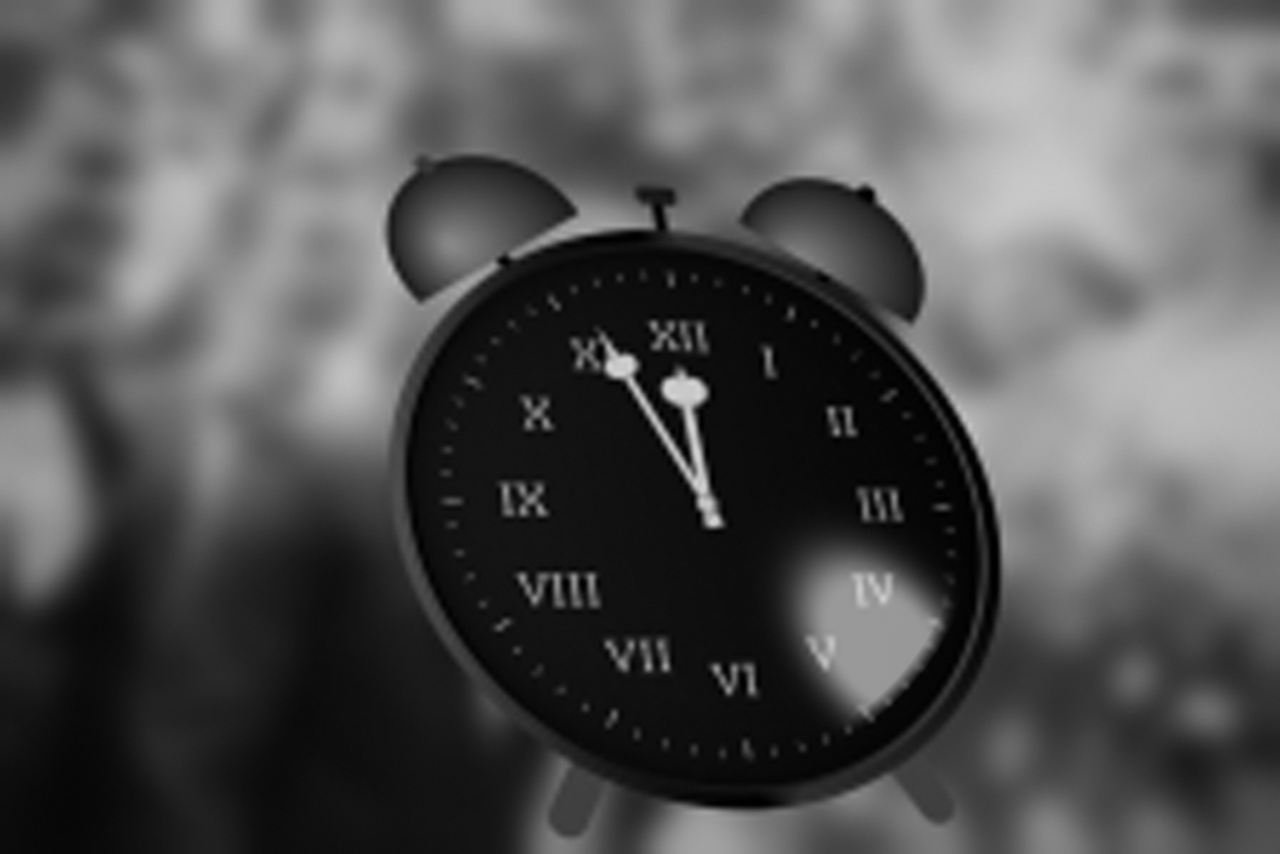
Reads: 11h56
